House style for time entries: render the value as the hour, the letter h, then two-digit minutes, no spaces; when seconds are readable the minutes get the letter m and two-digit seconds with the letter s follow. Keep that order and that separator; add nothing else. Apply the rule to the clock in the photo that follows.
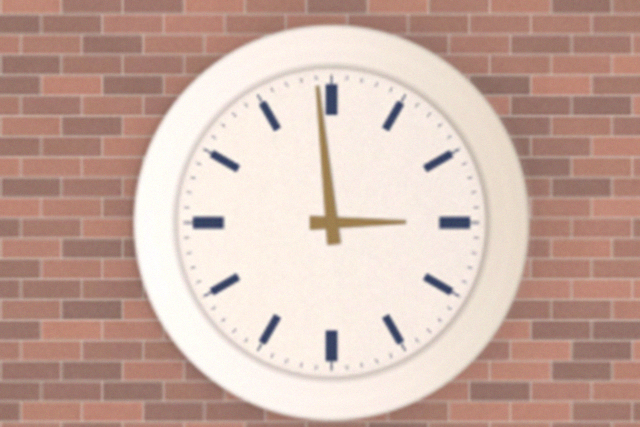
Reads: 2h59
